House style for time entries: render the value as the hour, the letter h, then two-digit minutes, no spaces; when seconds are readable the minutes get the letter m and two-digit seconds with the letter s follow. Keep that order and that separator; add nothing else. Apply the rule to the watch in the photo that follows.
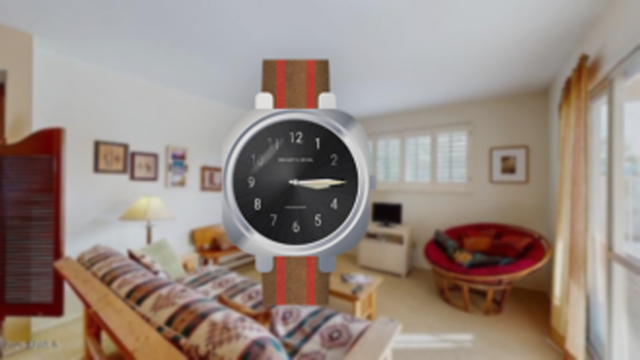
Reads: 3h15
